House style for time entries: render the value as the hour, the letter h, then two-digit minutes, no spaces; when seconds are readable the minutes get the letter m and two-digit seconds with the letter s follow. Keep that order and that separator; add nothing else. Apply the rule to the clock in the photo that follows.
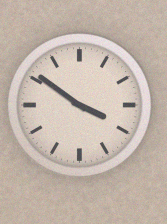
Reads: 3h51
